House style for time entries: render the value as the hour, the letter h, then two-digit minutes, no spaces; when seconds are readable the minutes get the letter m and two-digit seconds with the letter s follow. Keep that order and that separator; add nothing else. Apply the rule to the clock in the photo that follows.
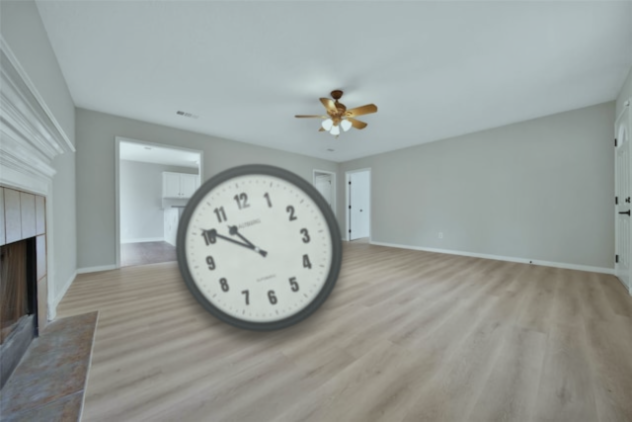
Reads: 10h51
